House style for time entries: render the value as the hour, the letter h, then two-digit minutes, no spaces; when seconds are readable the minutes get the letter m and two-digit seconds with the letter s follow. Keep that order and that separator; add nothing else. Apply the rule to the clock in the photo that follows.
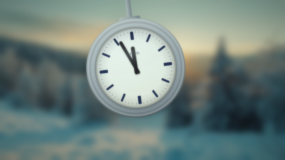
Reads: 11h56
